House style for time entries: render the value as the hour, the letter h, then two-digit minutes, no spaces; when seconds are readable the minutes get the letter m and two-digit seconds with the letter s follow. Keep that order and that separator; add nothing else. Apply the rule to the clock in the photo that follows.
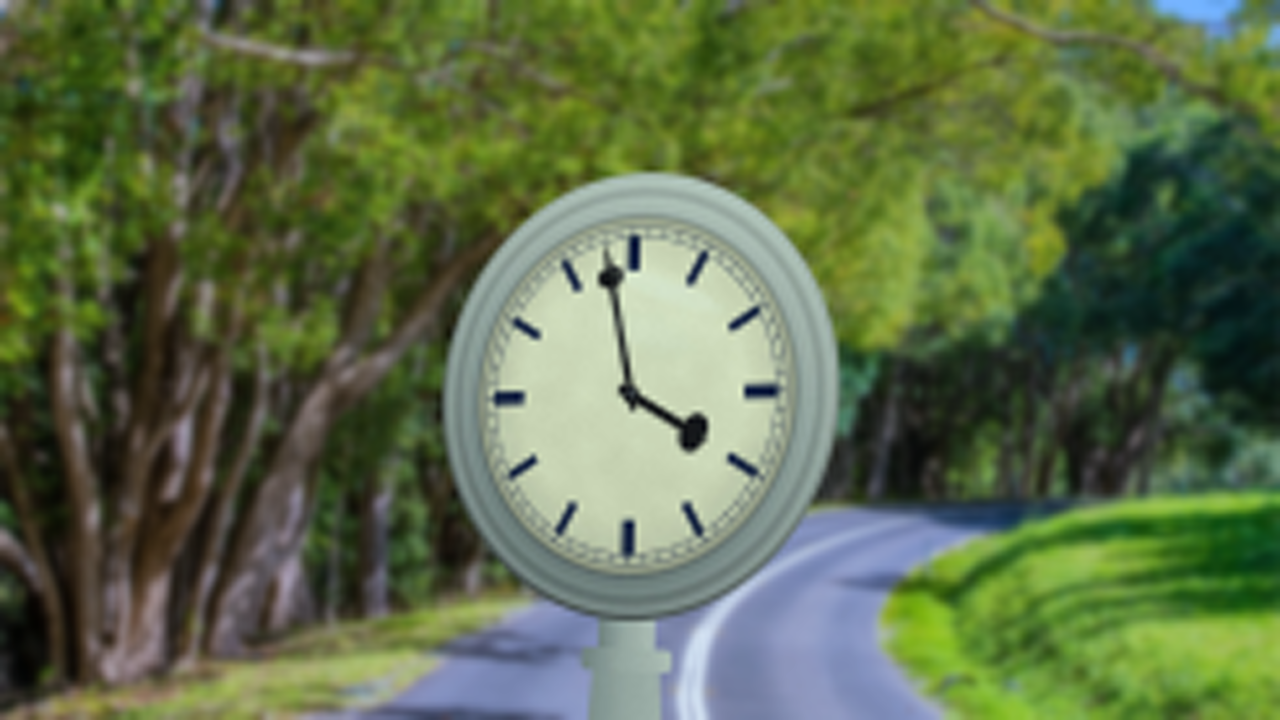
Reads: 3h58
